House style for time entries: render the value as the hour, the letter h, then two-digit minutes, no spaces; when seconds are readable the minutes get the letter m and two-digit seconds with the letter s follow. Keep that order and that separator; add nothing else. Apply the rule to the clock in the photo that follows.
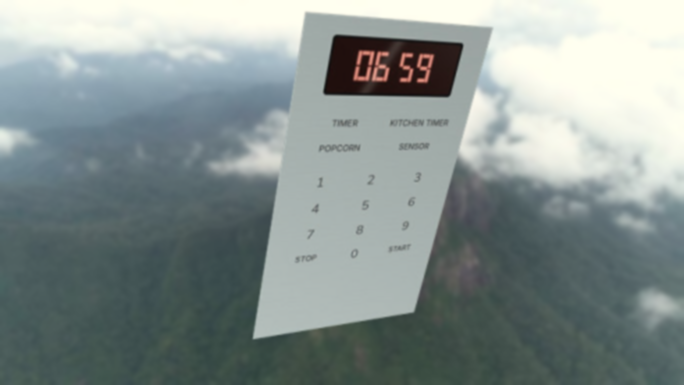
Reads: 6h59
